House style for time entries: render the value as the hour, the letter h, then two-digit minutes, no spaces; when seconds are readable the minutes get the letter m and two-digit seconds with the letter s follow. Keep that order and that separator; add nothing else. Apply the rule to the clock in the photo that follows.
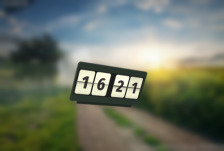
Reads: 16h21
